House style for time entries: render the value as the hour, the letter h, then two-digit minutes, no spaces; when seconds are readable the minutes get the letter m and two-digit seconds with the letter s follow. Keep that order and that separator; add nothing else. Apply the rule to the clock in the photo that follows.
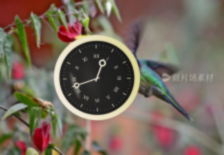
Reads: 12h42
